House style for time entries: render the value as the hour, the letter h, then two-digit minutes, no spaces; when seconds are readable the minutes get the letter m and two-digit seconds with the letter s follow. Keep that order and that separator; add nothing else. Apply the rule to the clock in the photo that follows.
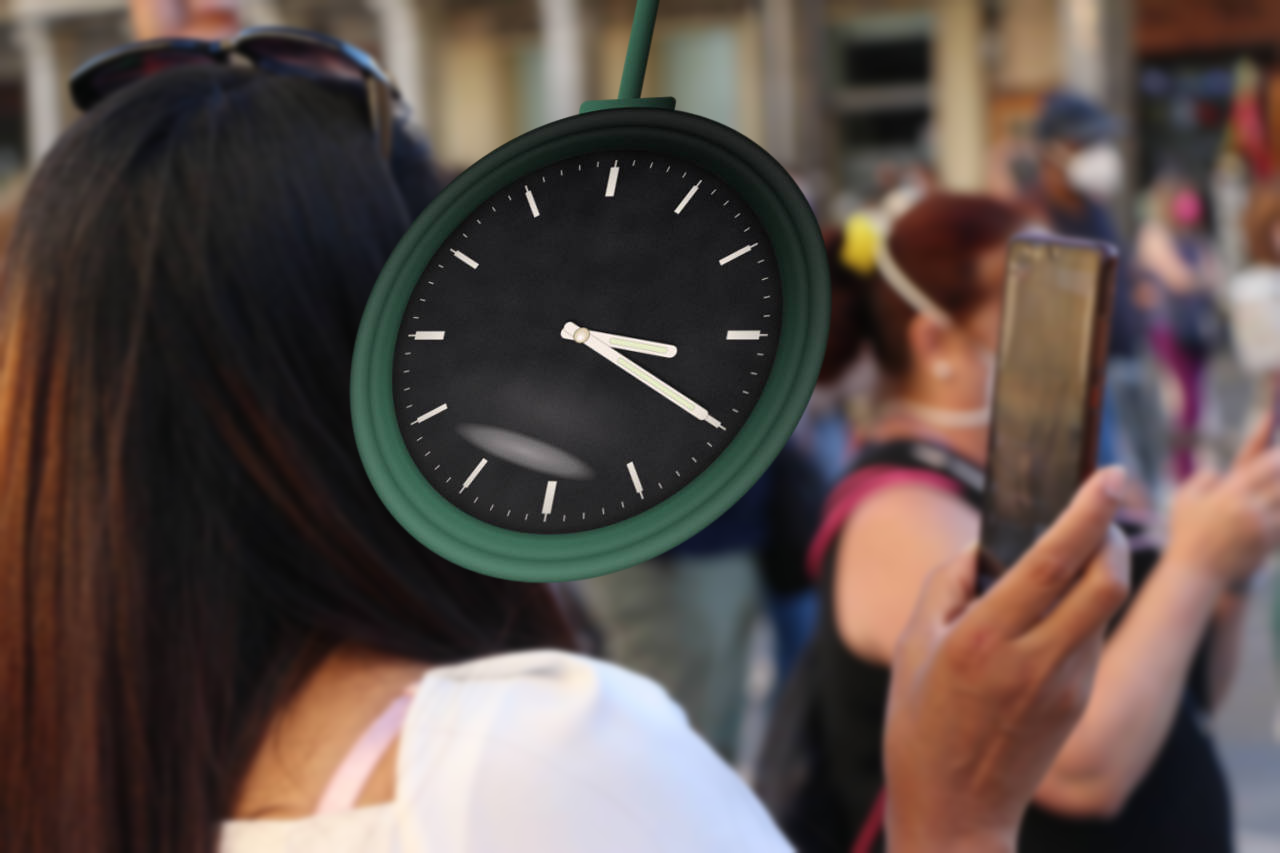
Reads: 3h20
